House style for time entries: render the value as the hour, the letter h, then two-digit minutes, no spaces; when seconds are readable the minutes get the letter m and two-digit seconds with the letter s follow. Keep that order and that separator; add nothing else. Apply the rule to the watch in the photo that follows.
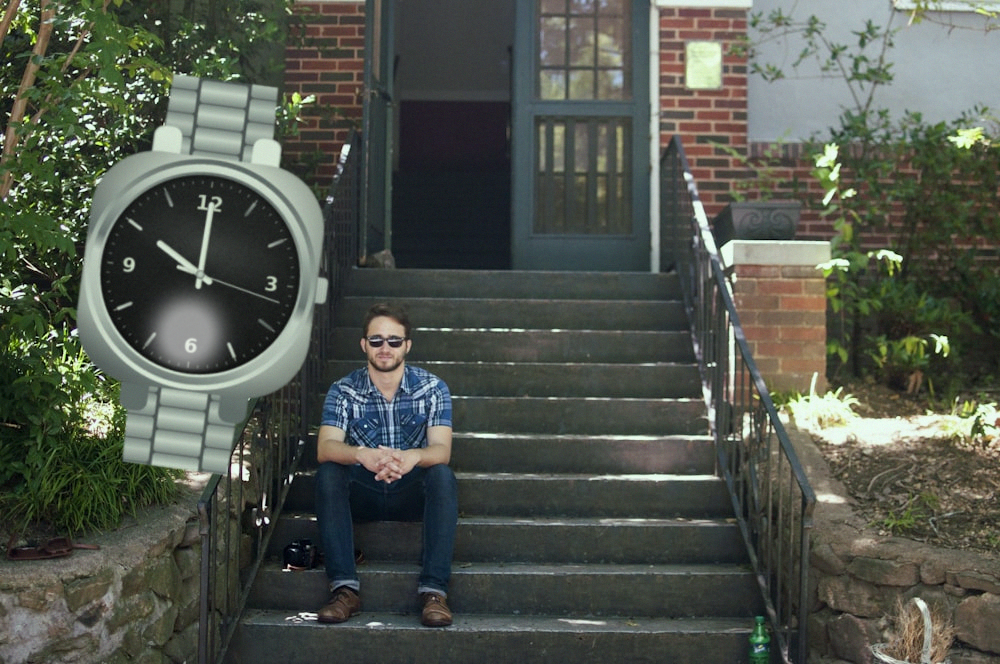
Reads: 10h00m17s
